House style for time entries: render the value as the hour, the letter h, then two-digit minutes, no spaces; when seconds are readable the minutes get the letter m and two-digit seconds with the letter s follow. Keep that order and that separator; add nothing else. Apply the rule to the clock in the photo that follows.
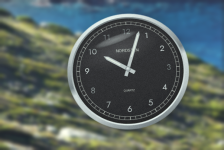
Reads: 10h03
